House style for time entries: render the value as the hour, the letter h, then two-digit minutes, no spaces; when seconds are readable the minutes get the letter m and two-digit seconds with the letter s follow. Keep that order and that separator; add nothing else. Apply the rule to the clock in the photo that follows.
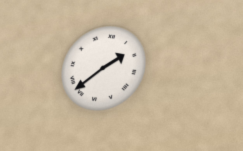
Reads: 1h37
